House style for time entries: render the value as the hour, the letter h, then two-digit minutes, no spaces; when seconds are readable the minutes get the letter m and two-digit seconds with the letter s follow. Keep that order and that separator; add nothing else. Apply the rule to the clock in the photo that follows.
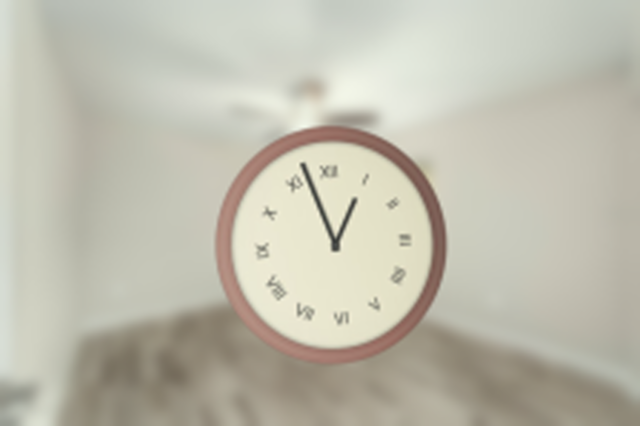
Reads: 12h57
